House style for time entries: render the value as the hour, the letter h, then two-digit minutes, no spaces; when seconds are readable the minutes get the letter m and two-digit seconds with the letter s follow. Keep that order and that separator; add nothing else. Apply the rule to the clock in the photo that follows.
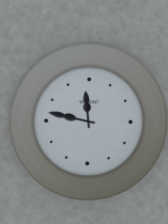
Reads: 11h47
